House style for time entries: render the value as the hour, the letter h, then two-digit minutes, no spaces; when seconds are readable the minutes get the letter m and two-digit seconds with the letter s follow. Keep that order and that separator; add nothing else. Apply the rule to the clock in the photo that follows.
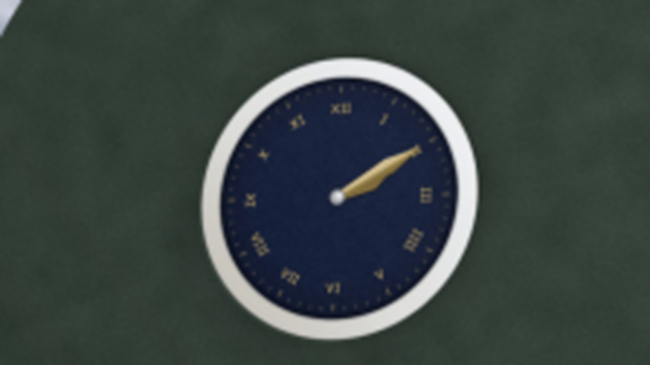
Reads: 2h10
